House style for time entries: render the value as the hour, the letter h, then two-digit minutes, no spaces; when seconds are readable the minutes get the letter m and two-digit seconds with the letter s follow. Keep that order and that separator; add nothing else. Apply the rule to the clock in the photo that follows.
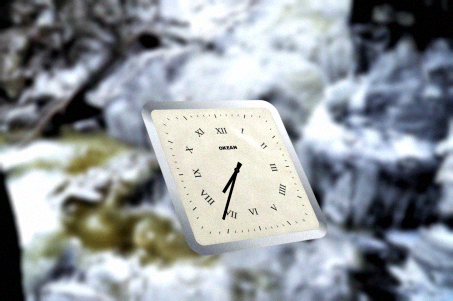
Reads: 7h36
